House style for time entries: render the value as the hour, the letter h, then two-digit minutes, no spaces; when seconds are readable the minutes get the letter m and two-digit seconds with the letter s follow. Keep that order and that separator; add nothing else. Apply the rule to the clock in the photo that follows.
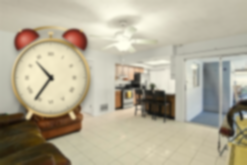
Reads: 10h36
